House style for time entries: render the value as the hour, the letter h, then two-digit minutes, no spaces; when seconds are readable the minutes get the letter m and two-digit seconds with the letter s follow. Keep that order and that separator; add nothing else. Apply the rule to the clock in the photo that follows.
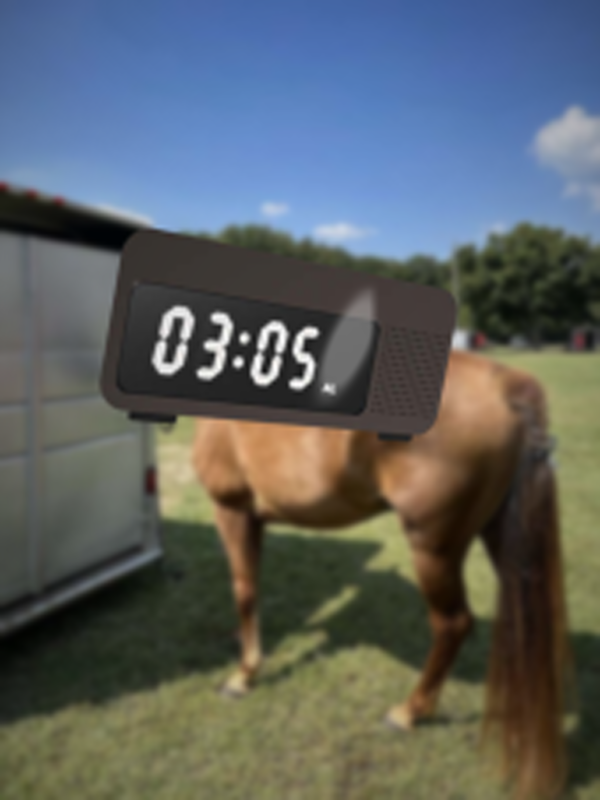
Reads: 3h05
